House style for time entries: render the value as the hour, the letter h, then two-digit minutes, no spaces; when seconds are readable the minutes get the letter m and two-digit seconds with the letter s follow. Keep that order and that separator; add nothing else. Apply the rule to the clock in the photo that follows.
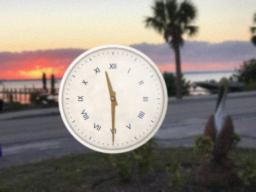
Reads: 11h30
